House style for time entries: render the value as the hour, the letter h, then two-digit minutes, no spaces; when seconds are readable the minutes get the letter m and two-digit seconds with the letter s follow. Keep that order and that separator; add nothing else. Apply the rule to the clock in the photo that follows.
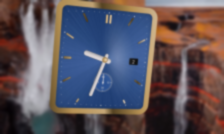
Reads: 9h33
